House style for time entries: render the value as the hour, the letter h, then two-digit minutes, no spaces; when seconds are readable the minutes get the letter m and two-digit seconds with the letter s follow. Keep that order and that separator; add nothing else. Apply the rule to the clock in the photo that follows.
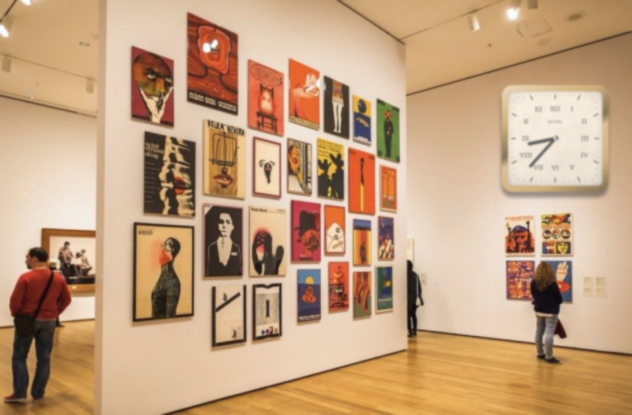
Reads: 8h37
